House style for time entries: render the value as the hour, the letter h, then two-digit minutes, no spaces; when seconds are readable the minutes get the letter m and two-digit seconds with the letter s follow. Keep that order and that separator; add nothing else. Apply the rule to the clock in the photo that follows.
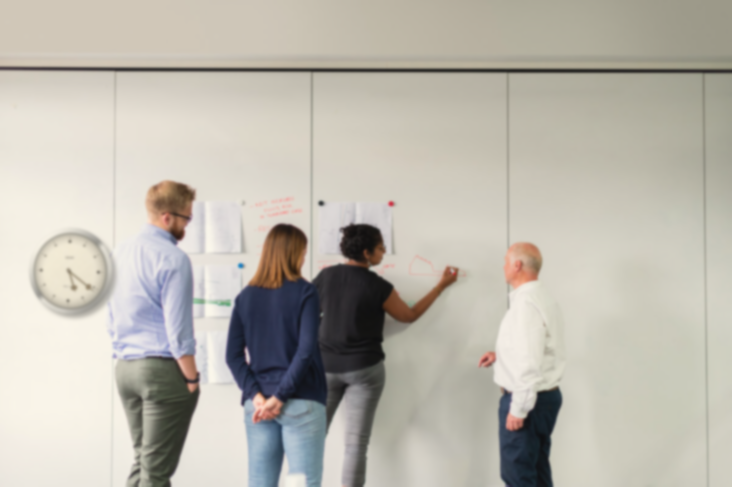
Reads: 5h21
